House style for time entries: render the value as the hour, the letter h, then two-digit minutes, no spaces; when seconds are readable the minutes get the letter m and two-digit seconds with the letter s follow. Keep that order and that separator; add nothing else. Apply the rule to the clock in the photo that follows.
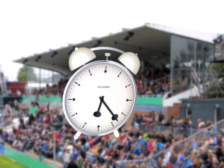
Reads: 6h23
